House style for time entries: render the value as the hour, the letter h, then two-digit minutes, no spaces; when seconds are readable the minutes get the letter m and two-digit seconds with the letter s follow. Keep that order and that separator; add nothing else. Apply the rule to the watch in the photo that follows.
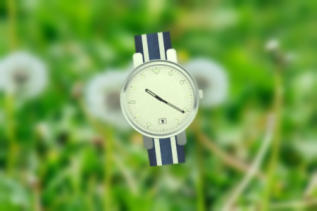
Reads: 10h21
